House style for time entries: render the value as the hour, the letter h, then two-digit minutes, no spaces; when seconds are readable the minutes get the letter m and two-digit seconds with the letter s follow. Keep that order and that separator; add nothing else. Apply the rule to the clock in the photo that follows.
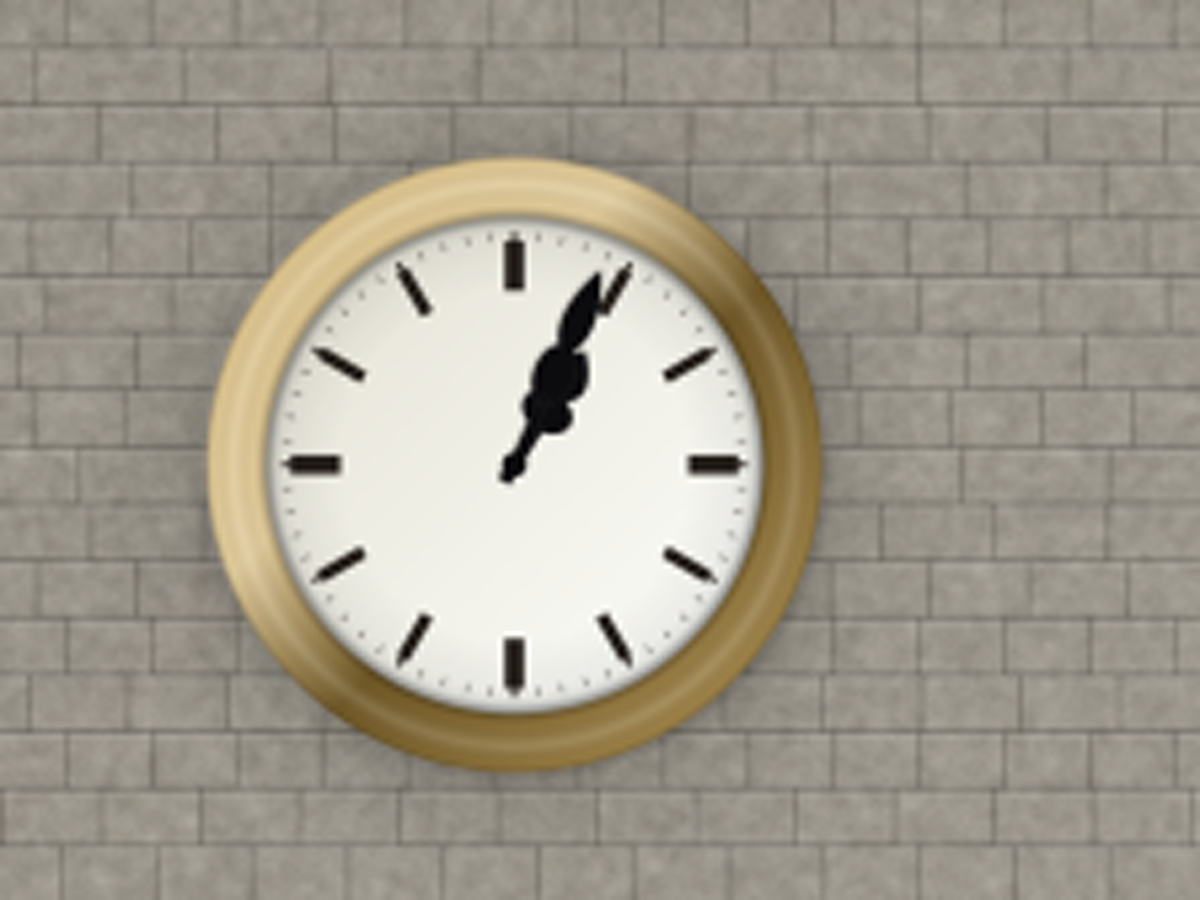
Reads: 1h04
